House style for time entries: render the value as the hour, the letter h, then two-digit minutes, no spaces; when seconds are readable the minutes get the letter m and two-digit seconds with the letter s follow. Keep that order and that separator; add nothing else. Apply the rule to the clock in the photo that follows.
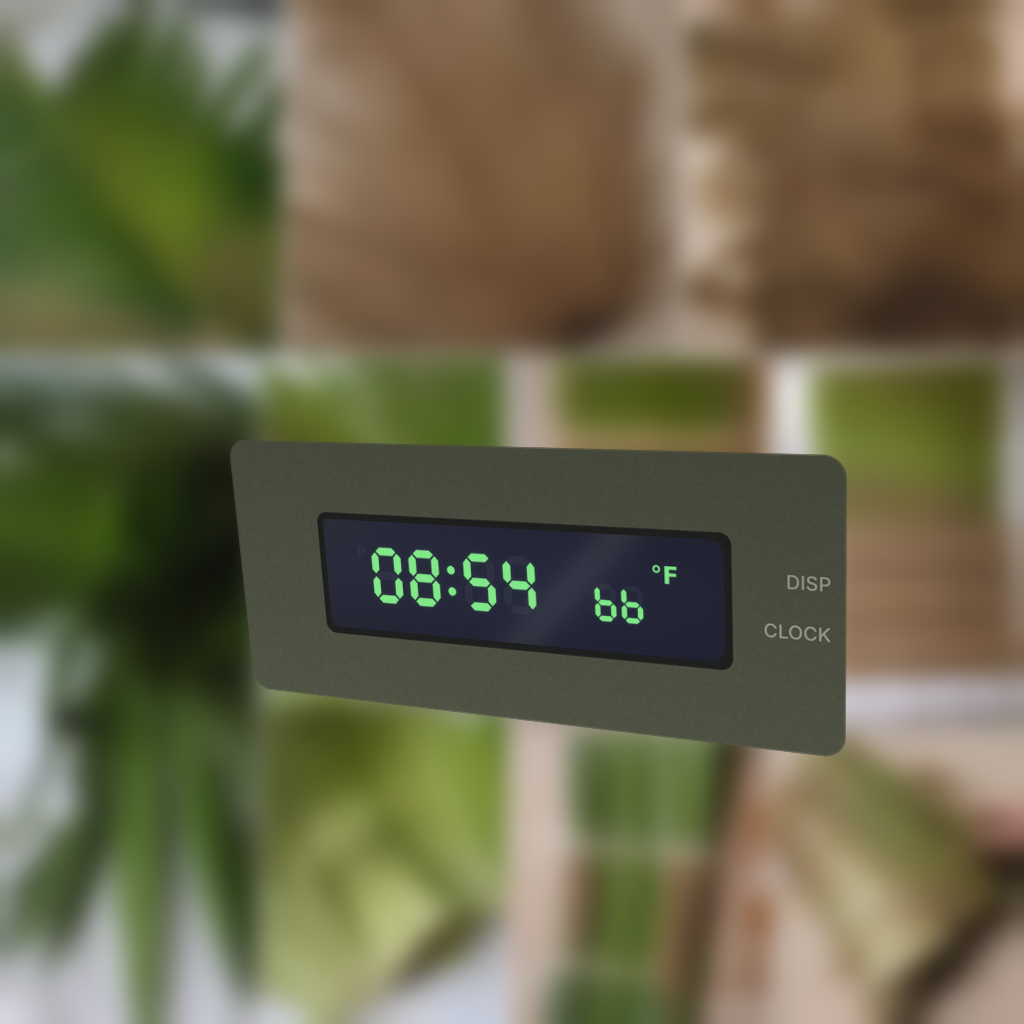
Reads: 8h54
